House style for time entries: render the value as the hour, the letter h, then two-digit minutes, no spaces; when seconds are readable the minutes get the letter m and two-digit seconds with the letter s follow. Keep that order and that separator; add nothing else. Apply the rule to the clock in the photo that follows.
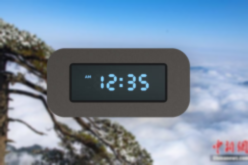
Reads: 12h35
